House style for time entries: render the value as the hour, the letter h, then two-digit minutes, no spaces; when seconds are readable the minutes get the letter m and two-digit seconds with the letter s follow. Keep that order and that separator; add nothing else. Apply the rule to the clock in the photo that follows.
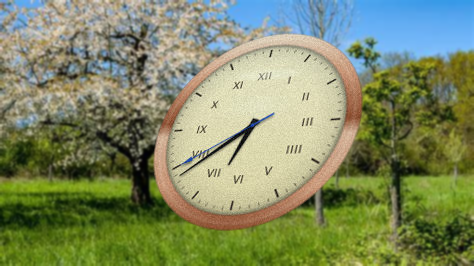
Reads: 6h38m40s
